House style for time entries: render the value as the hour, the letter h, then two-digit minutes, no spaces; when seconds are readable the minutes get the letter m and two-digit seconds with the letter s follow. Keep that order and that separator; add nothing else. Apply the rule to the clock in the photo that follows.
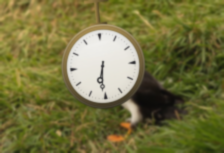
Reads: 6h31
